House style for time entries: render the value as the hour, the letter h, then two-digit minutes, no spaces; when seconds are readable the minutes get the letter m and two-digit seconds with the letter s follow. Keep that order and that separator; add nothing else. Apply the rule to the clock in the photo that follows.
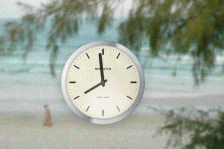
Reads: 7h59
